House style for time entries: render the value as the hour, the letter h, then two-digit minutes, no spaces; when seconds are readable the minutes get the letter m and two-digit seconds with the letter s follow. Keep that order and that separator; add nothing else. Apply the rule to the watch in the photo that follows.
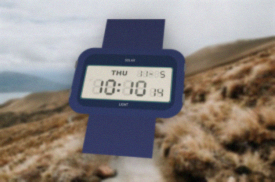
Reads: 10h10m14s
